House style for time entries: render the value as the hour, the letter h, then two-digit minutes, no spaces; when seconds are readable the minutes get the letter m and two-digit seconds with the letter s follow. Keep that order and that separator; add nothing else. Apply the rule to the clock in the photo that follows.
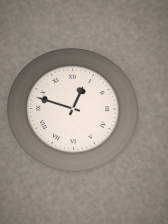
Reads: 12h48
